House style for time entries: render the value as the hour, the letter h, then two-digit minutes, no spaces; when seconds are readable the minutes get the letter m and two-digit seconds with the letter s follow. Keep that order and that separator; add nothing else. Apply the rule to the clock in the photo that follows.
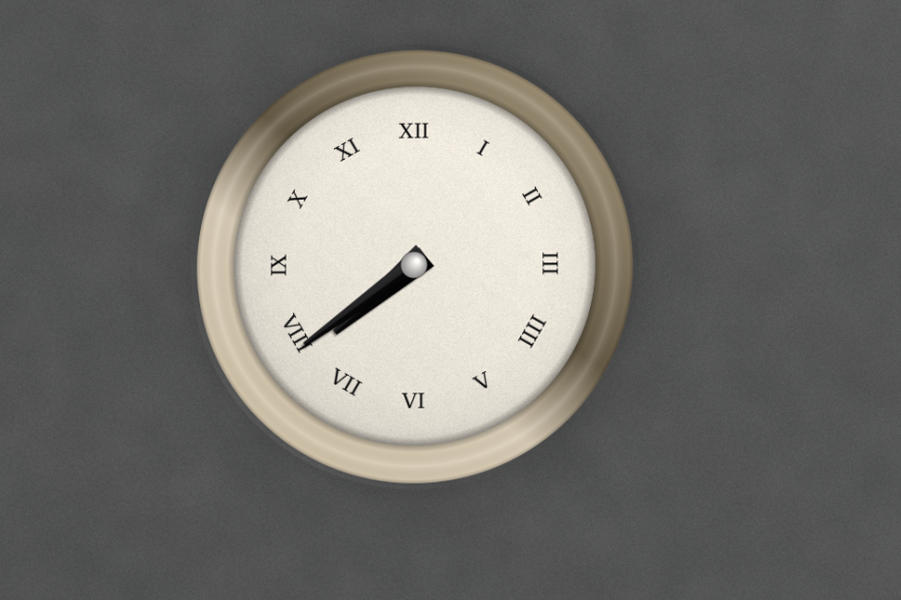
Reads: 7h39
